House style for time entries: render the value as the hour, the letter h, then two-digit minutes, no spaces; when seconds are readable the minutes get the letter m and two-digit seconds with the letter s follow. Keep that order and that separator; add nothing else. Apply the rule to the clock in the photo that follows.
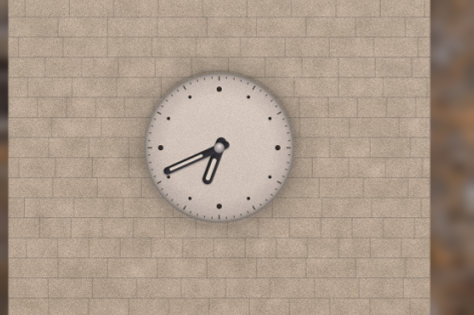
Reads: 6h41
